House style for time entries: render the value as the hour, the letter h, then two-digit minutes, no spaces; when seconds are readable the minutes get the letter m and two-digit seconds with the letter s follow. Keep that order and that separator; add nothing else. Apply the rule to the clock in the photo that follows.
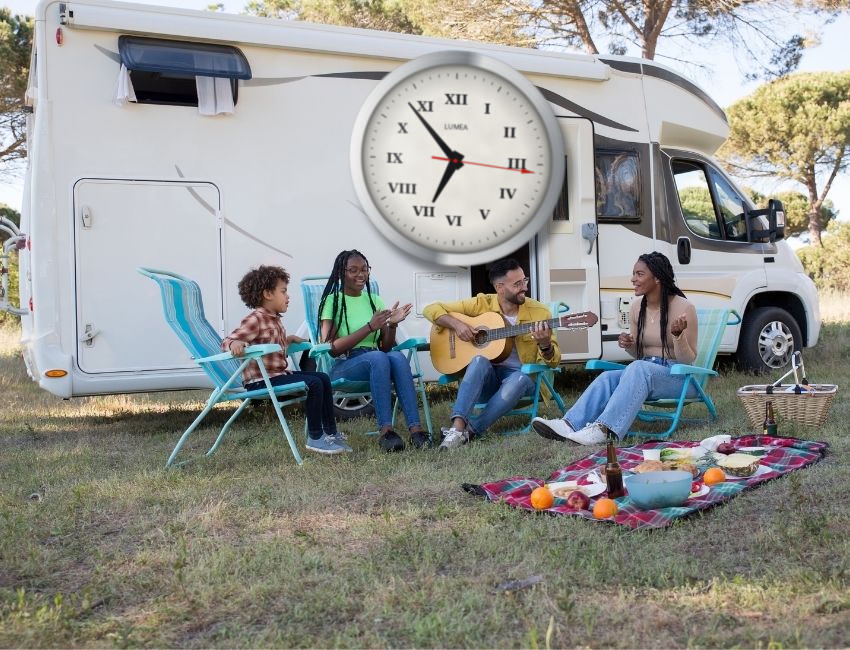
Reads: 6h53m16s
